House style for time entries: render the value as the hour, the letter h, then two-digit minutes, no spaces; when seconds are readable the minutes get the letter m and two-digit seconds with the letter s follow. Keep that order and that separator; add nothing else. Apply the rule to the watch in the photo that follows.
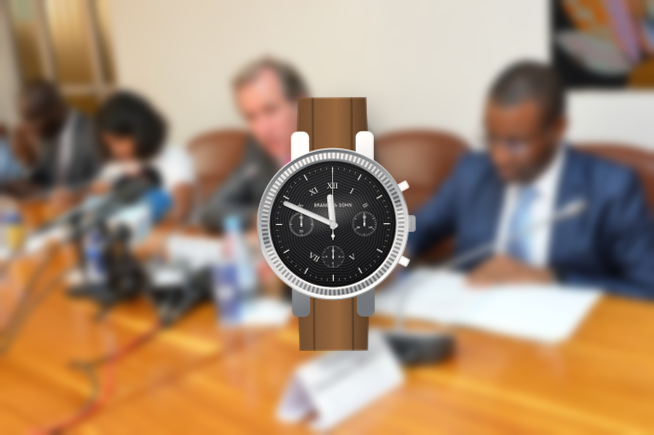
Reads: 11h49
